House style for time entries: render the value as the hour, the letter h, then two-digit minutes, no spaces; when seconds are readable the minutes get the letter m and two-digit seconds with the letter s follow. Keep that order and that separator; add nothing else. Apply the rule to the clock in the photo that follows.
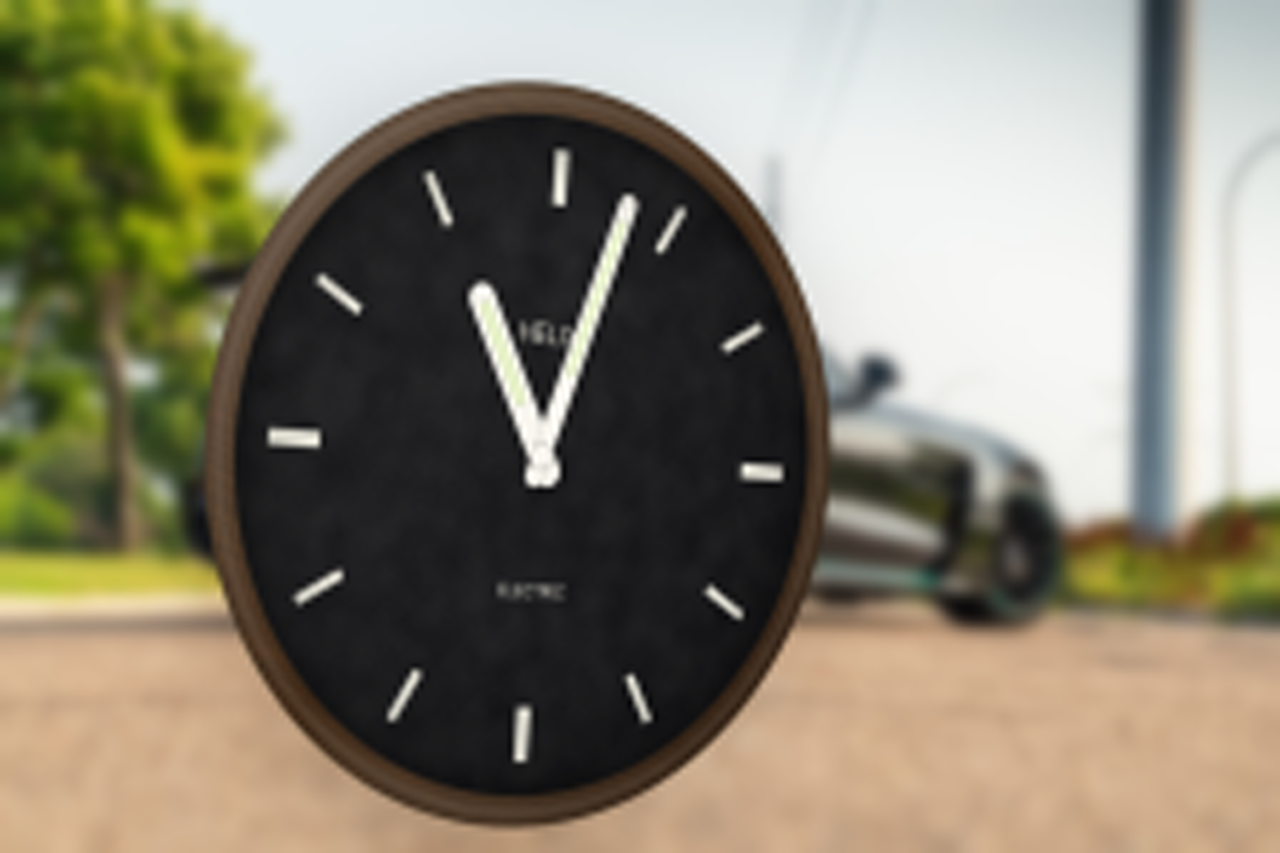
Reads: 11h03
